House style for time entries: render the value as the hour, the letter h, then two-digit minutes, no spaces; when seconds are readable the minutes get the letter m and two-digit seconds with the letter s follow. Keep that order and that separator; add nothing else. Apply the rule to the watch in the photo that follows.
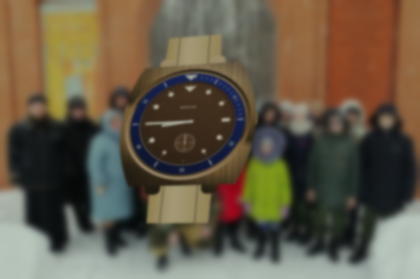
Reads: 8h45
